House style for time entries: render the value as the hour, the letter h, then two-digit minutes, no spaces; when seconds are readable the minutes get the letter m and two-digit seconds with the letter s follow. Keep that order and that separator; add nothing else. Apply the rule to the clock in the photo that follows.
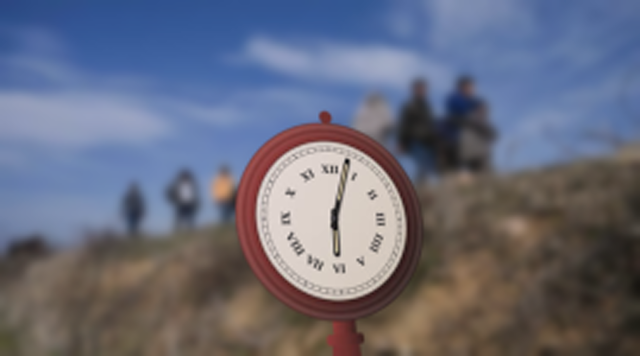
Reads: 6h03
